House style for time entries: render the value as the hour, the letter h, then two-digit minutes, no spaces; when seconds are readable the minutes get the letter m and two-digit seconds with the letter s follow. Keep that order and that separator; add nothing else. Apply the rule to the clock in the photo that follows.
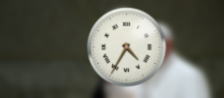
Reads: 4h35
